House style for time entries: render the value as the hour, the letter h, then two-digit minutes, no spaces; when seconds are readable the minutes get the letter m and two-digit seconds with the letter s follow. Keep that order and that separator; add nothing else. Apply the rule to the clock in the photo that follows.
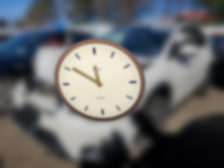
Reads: 11h51
